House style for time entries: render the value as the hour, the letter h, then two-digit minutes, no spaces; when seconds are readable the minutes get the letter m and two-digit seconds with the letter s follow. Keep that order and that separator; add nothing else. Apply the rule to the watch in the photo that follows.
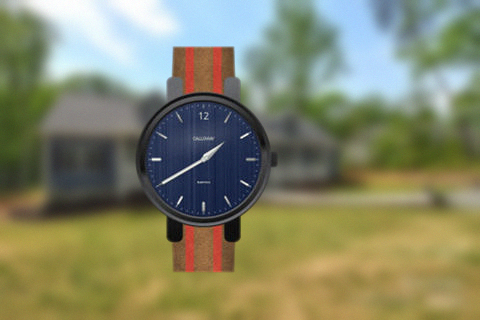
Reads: 1h40
